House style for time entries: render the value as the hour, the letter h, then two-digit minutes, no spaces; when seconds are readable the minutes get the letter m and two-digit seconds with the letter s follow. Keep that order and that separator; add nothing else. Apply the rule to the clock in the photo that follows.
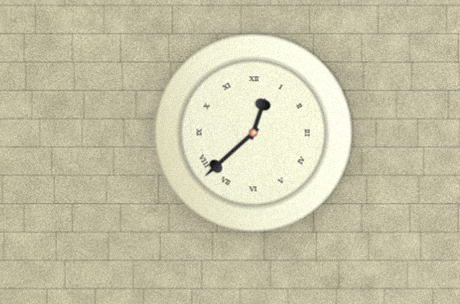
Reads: 12h38
